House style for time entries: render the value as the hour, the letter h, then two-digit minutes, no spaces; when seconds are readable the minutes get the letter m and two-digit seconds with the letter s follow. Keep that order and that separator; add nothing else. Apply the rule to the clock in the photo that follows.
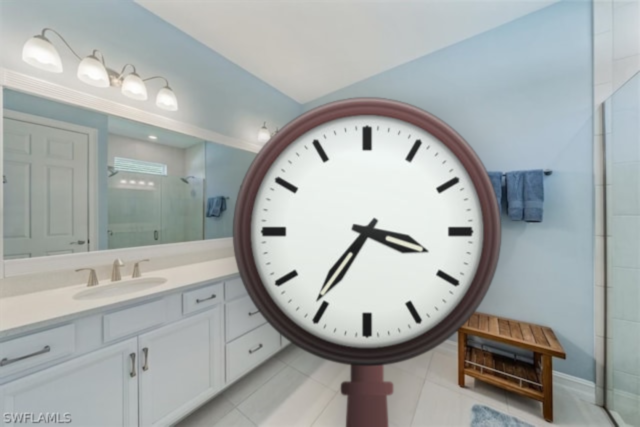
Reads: 3h36
